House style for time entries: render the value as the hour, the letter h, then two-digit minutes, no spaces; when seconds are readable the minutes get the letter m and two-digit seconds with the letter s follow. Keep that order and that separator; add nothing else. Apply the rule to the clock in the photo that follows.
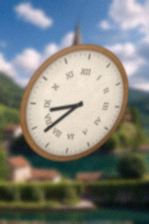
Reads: 8h38
